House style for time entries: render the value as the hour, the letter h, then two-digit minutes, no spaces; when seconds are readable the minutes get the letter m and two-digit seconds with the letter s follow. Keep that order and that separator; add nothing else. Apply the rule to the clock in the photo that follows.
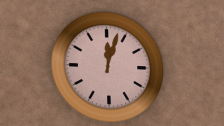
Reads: 12h03
